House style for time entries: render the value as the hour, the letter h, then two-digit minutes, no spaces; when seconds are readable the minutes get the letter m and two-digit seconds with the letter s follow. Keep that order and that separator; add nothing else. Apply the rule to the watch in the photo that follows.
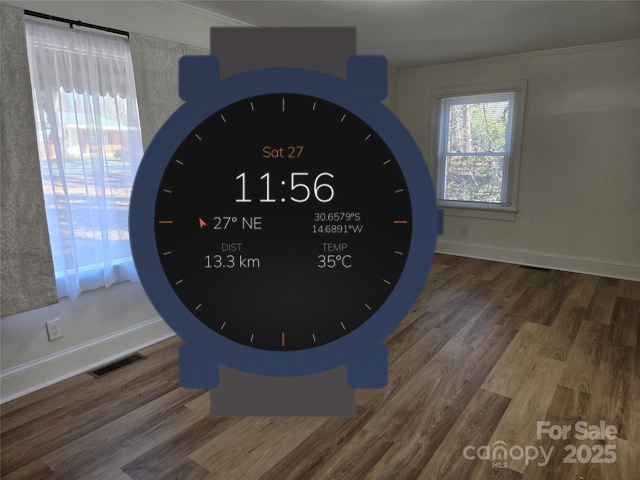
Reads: 11h56
